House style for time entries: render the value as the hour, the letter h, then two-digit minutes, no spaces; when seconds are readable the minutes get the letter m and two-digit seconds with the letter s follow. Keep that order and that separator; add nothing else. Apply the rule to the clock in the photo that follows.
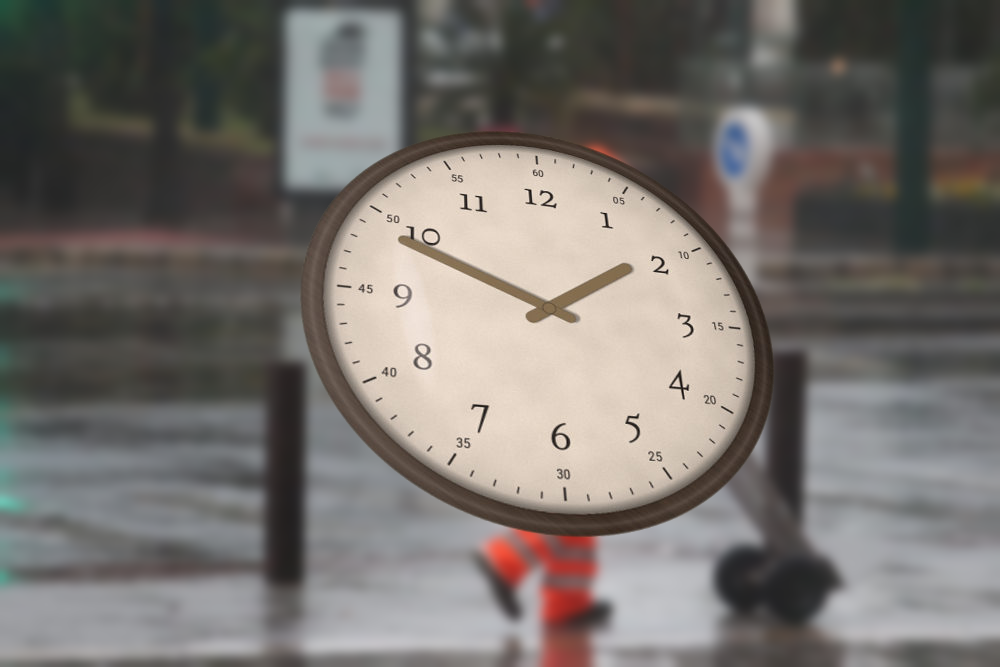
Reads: 1h49
